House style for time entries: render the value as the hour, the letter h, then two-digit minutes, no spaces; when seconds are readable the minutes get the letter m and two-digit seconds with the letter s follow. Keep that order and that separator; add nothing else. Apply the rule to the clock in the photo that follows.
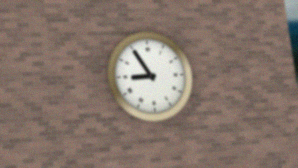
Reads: 8h55
